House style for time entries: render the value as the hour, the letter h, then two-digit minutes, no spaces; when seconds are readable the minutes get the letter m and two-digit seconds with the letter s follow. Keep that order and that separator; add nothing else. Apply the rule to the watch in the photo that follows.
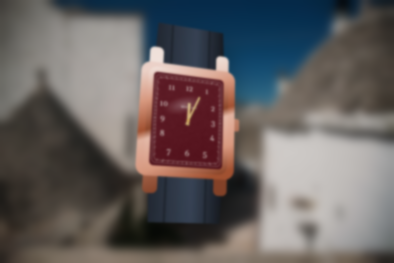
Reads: 12h04
